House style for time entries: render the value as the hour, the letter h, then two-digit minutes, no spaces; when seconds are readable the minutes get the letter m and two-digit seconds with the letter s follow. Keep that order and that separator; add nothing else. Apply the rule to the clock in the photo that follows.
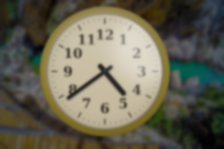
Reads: 4h39
